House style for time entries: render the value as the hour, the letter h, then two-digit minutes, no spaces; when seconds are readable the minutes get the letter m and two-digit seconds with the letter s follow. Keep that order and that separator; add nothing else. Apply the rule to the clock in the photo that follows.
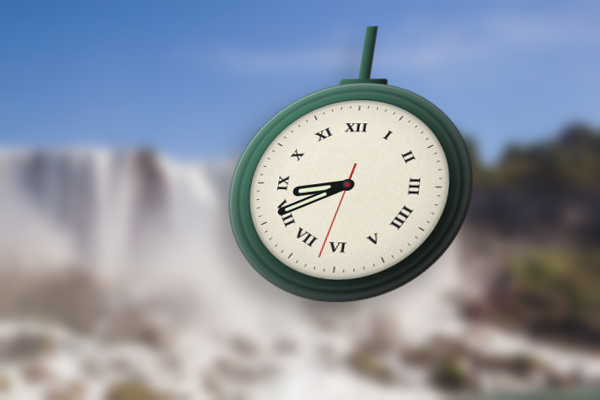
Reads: 8h40m32s
